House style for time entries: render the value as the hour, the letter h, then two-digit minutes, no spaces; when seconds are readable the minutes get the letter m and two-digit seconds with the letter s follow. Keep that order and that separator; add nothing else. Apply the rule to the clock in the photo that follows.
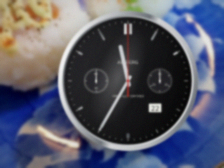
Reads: 11h35
